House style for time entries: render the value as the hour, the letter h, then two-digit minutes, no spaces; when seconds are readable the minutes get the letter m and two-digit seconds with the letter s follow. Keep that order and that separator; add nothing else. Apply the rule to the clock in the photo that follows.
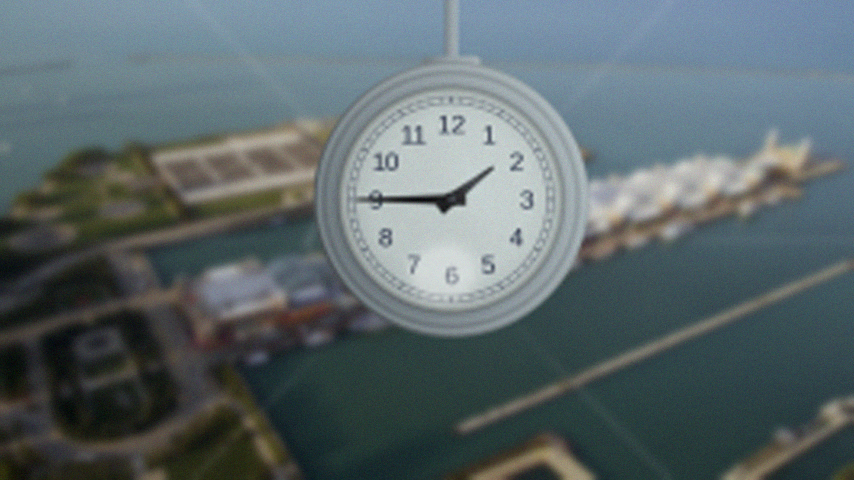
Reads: 1h45
